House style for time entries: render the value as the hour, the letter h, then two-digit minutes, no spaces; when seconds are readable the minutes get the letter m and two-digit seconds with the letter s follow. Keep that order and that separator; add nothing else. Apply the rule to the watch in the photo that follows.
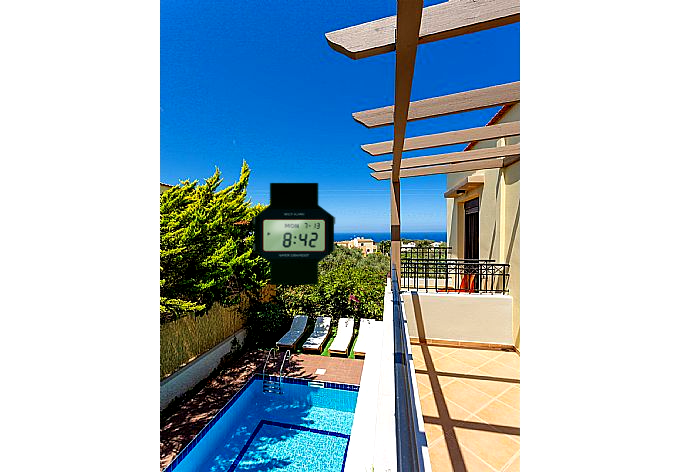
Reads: 8h42
